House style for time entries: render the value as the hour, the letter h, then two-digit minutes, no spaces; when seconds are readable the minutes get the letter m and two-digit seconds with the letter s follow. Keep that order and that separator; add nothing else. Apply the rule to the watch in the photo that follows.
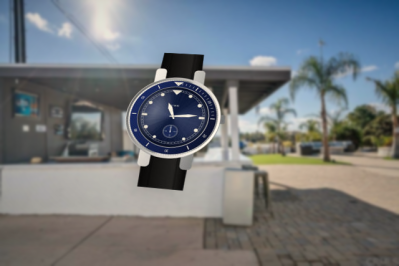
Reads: 11h14
